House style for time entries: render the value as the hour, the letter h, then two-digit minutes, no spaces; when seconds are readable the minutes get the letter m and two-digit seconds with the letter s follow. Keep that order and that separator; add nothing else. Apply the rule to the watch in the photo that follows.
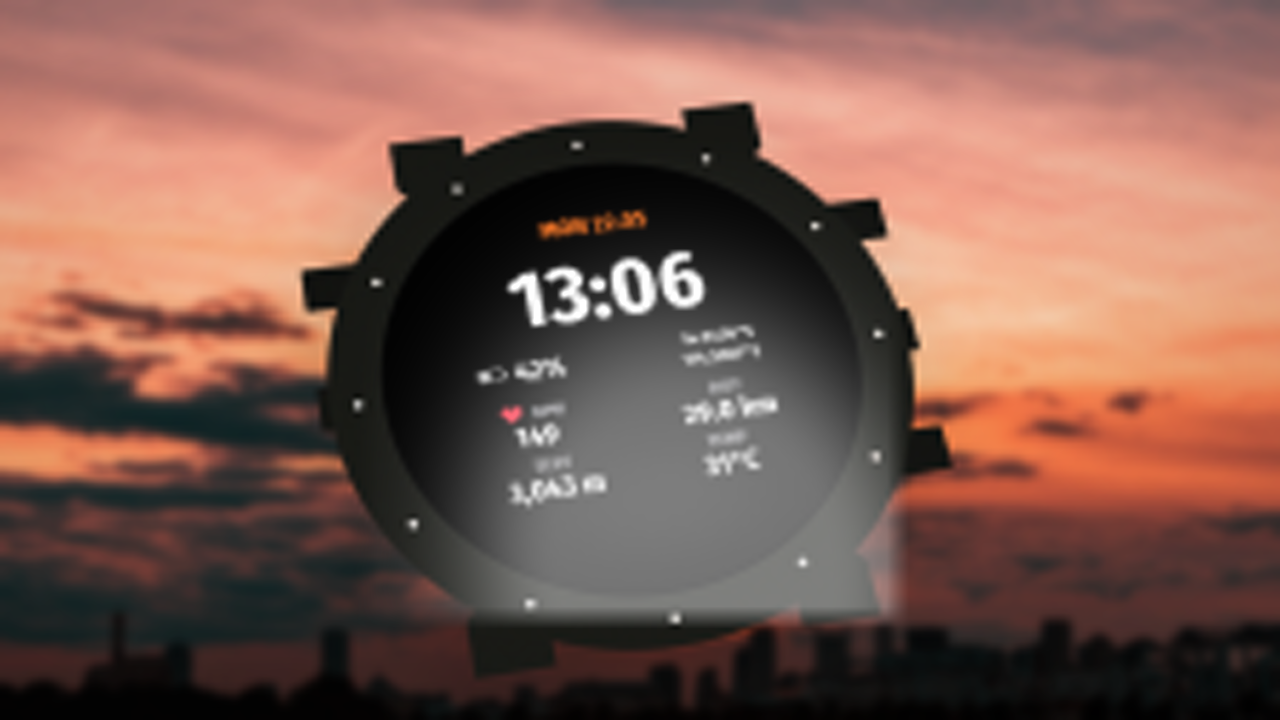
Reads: 13h06
